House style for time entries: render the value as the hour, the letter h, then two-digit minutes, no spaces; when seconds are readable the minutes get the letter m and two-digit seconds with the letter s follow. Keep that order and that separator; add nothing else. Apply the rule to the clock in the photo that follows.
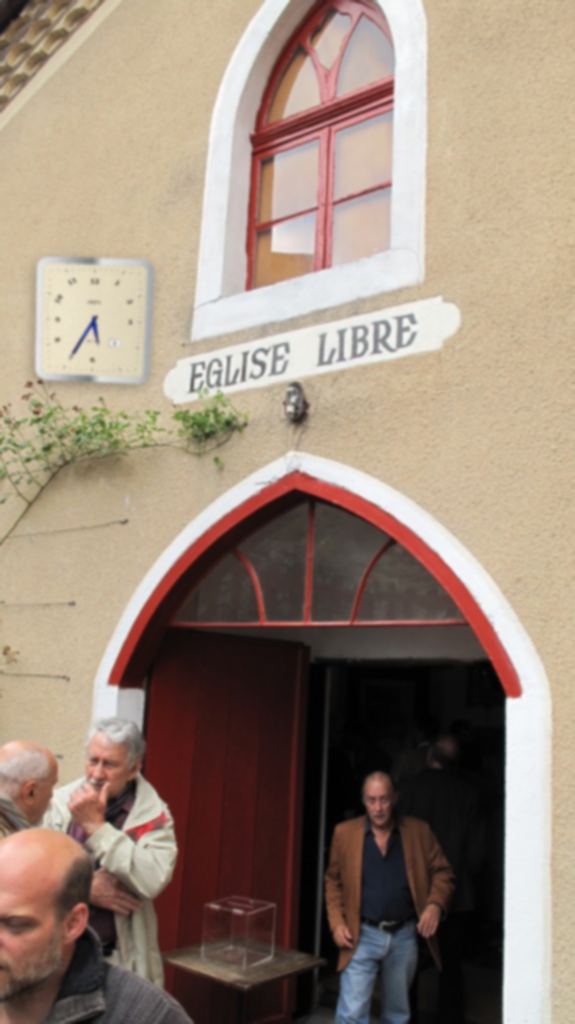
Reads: 5h35
